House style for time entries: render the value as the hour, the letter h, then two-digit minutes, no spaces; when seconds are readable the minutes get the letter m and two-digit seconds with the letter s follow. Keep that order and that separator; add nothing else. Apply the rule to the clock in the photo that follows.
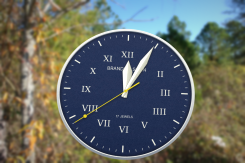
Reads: 12h04m39s
